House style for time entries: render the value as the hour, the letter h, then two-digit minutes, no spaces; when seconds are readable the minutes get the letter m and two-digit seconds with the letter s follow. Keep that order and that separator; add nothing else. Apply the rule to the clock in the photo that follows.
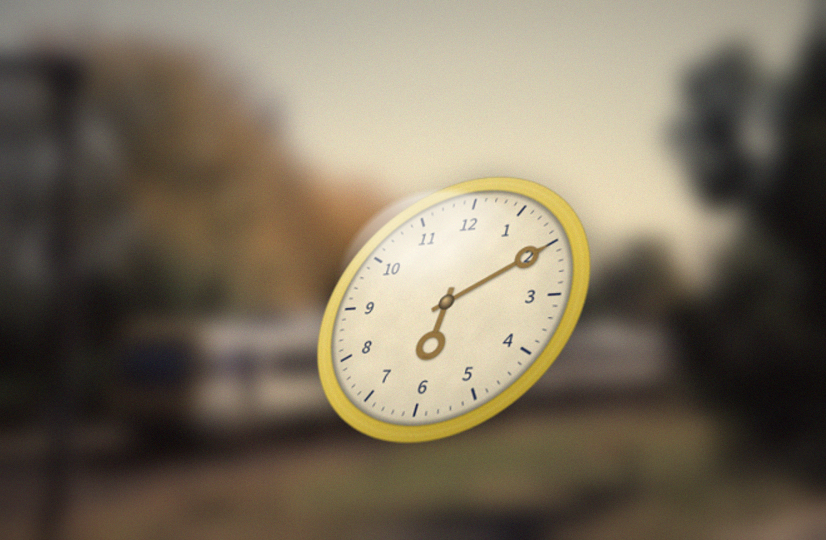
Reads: 6h10
